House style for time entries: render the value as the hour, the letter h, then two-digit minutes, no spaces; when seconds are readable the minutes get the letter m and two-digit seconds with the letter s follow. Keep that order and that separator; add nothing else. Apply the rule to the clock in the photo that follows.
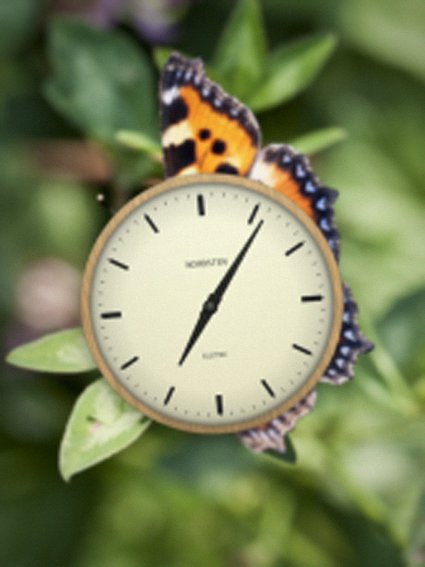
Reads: 7h06
